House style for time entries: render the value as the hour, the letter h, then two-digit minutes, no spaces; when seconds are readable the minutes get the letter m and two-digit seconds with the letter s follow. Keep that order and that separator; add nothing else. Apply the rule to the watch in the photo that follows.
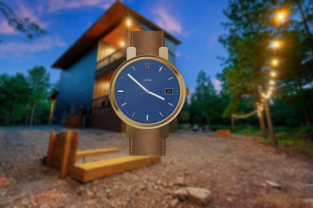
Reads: 3h52
